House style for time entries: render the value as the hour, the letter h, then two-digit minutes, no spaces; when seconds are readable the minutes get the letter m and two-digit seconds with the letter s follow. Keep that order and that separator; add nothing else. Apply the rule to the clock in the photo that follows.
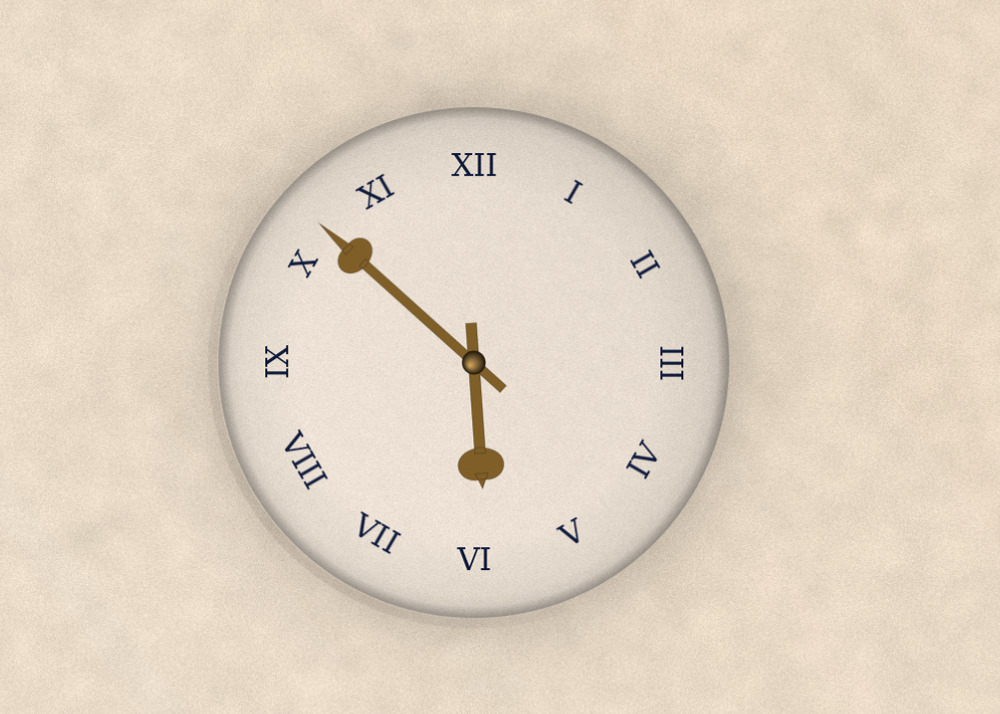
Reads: 5h52
